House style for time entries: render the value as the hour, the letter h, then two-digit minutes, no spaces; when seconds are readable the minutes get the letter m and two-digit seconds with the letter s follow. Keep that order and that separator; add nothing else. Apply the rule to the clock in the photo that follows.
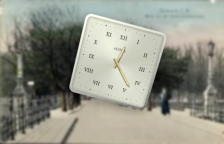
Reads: 12h23
